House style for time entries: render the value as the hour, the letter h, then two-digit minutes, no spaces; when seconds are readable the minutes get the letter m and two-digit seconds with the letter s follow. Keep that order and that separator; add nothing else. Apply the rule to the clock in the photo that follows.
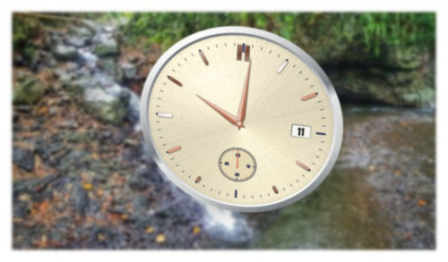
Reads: 10h01
